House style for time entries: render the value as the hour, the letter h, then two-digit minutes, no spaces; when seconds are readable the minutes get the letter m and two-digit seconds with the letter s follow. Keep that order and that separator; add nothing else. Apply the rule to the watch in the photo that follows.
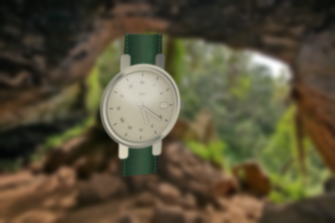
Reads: 5h21
